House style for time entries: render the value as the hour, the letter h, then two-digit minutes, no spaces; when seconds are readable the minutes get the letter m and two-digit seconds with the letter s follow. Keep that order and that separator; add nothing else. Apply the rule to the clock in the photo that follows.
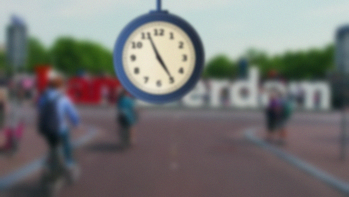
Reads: 4h56
